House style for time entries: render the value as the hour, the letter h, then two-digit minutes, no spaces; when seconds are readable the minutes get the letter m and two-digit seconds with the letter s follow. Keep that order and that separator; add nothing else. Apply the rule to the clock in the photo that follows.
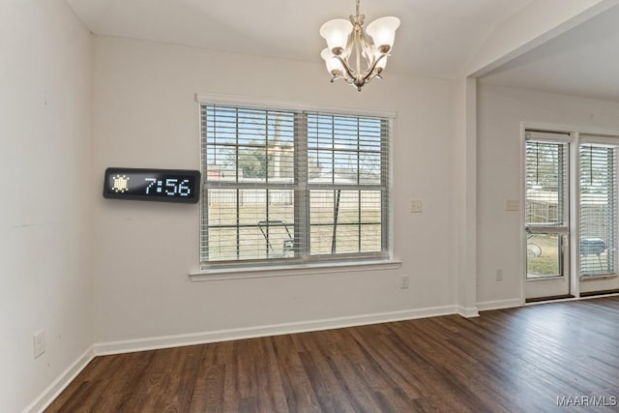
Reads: 7h56
